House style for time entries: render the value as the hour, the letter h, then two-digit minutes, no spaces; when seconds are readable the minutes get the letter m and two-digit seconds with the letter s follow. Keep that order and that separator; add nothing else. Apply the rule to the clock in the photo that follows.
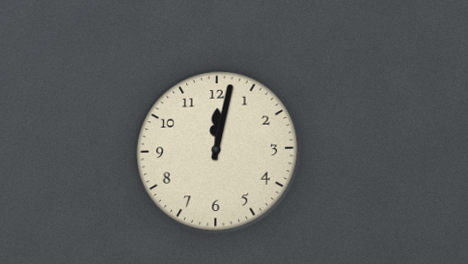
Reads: 12h02
